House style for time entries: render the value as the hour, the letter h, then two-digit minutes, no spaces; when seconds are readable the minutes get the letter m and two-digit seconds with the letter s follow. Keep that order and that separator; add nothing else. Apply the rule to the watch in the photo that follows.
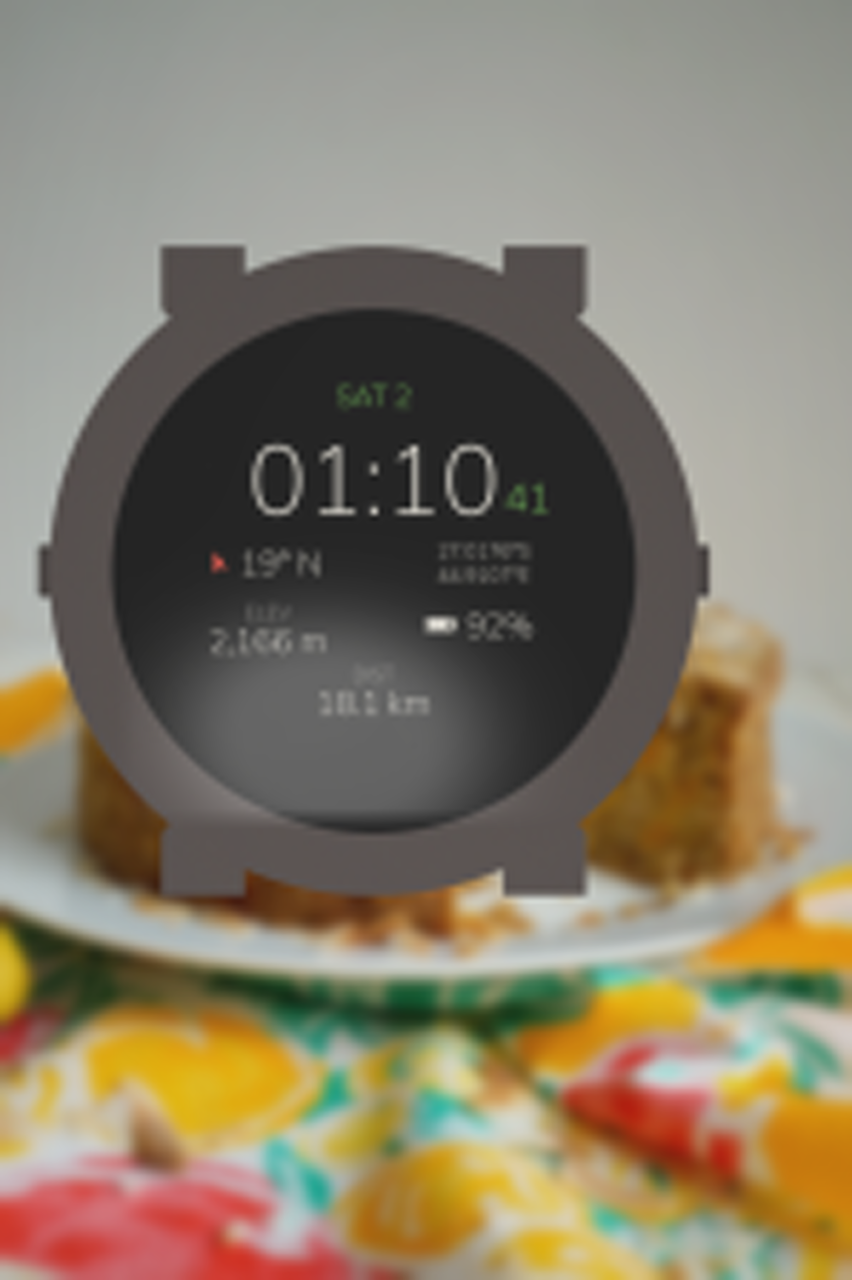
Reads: 1h10
